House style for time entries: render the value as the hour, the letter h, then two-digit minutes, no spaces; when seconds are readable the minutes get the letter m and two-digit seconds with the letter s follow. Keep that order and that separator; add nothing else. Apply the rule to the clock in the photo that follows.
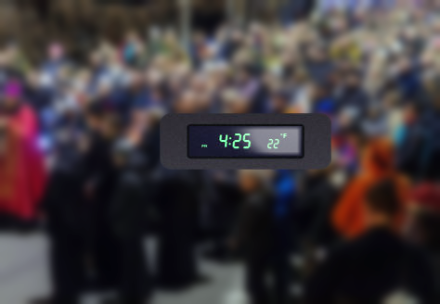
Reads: 4h25
